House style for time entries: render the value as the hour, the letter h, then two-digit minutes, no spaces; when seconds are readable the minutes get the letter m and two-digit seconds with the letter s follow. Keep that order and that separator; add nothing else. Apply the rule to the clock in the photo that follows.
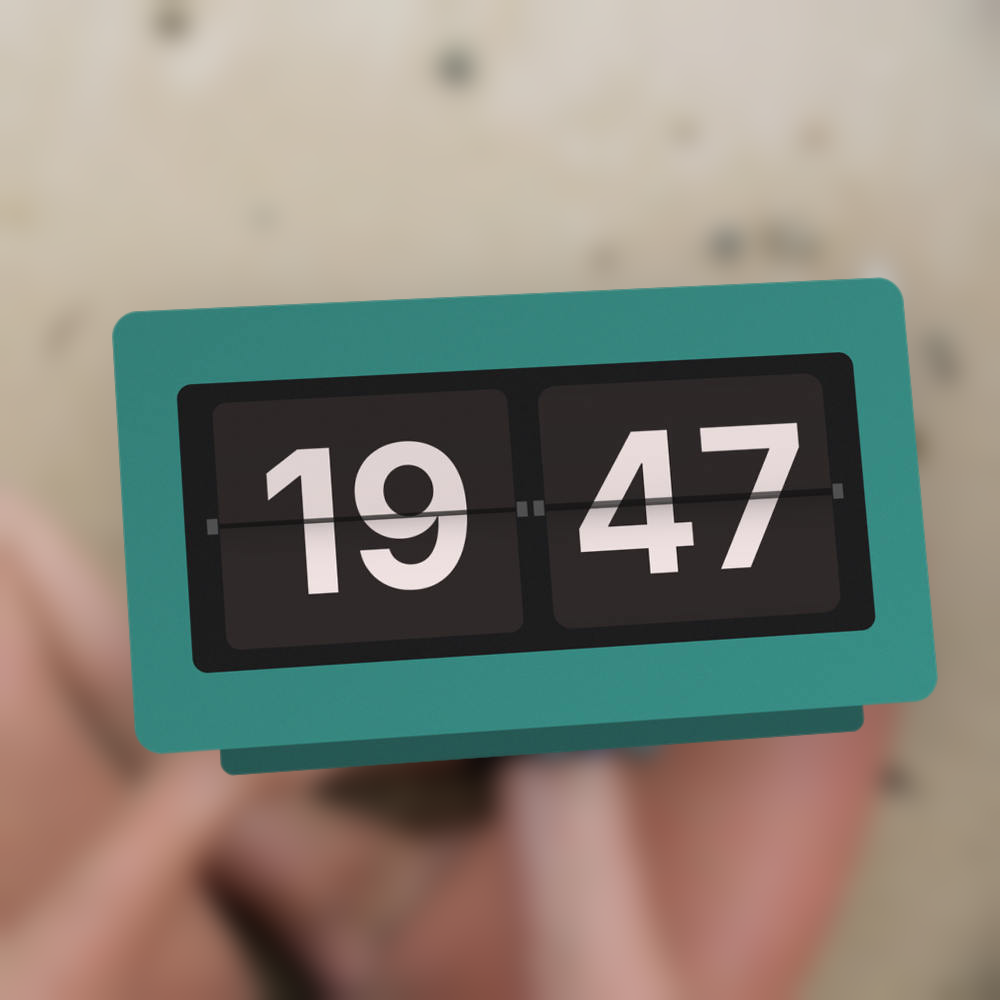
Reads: 19h47
